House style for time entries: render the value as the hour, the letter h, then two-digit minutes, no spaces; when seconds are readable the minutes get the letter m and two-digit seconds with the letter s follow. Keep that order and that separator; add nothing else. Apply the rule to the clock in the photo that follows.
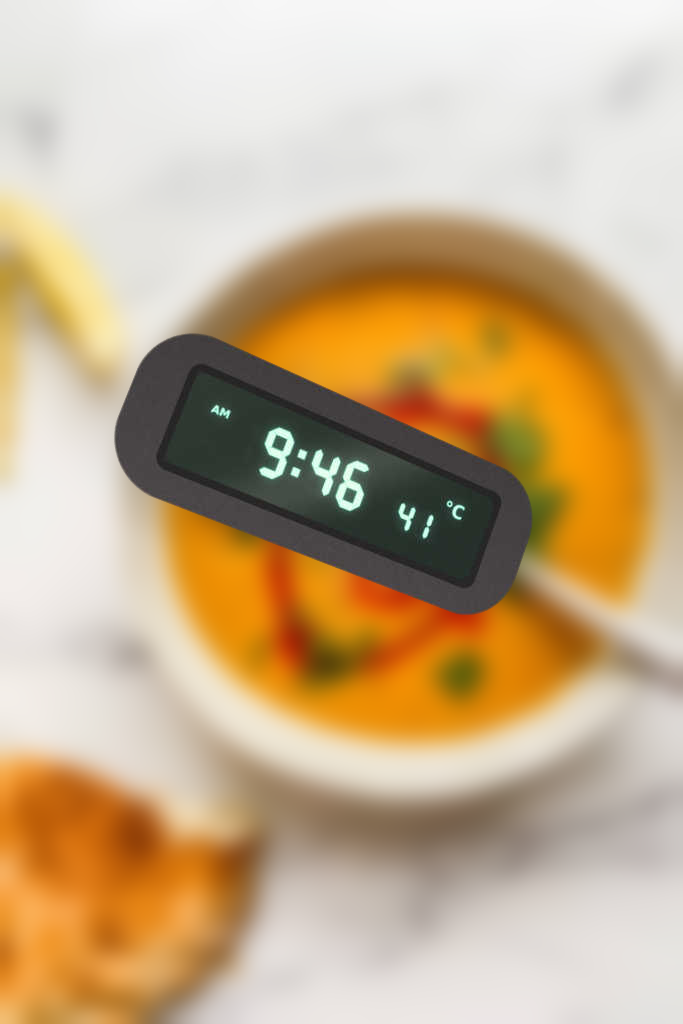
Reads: 9h46
